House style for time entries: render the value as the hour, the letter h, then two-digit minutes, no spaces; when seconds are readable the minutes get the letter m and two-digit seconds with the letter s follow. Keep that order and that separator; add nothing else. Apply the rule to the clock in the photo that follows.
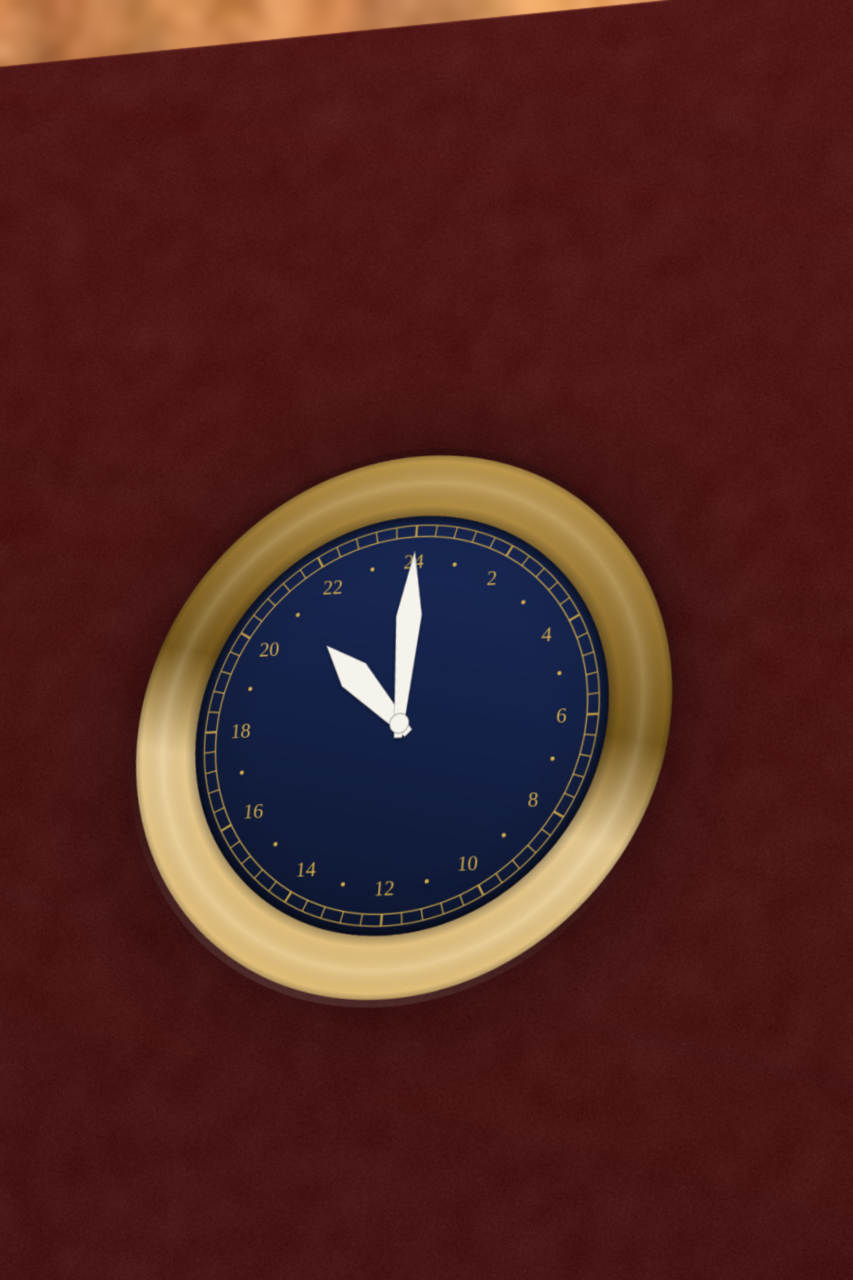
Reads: 21h00
